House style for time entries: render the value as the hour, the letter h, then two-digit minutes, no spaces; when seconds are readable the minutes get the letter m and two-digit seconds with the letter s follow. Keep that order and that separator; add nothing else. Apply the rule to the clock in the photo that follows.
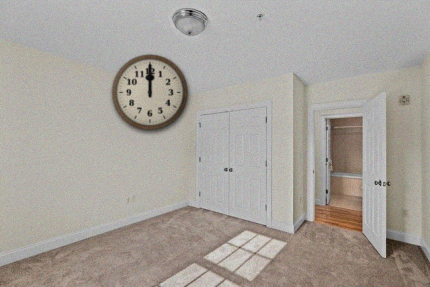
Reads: 12h00
